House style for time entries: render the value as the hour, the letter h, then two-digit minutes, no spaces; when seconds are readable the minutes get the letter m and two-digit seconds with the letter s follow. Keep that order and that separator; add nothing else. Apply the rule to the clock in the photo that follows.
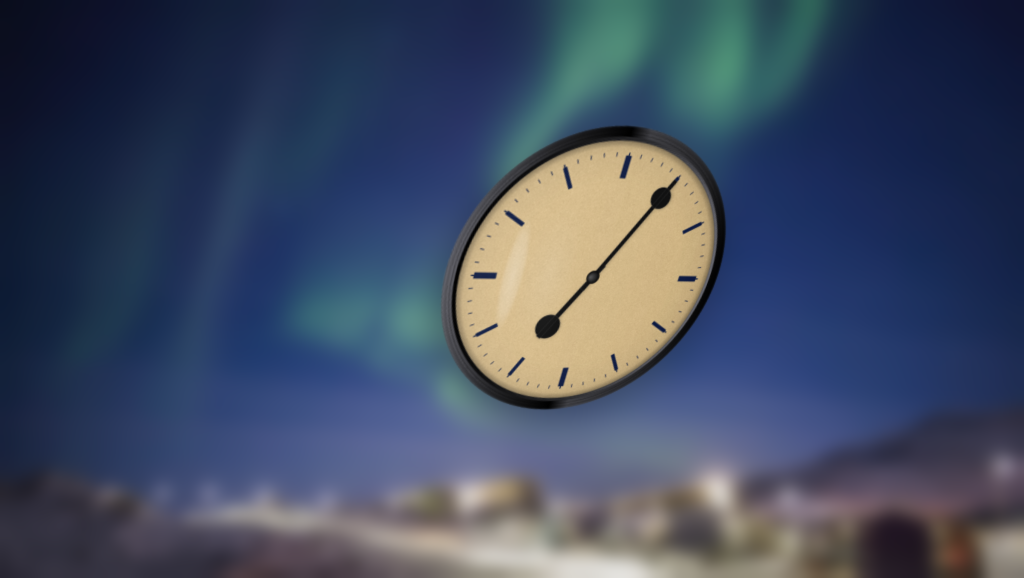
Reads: 7h05
